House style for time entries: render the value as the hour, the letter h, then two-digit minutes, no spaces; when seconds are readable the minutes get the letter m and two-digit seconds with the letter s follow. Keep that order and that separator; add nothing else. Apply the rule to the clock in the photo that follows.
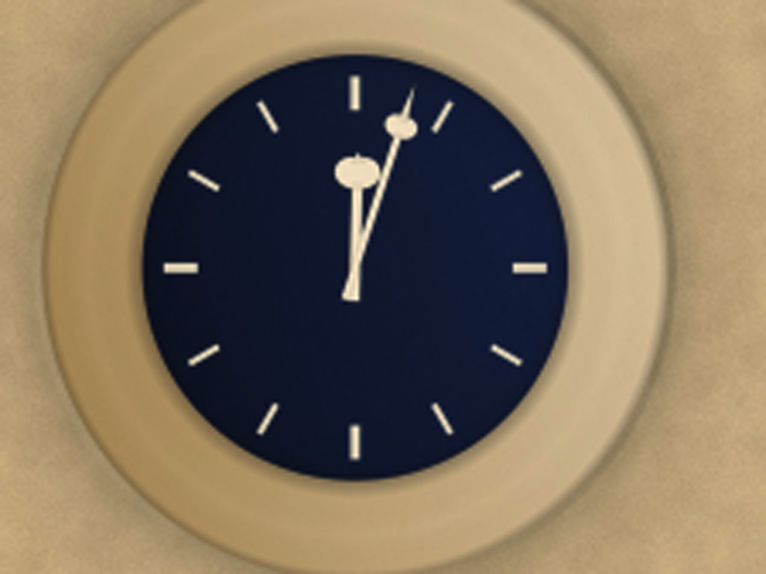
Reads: 12h03
